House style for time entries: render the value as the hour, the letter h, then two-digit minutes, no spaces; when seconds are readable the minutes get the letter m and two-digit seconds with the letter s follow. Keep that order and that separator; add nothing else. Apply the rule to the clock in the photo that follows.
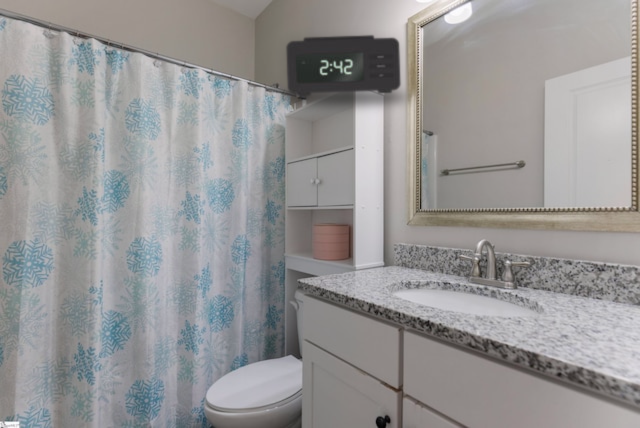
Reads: 2h42
